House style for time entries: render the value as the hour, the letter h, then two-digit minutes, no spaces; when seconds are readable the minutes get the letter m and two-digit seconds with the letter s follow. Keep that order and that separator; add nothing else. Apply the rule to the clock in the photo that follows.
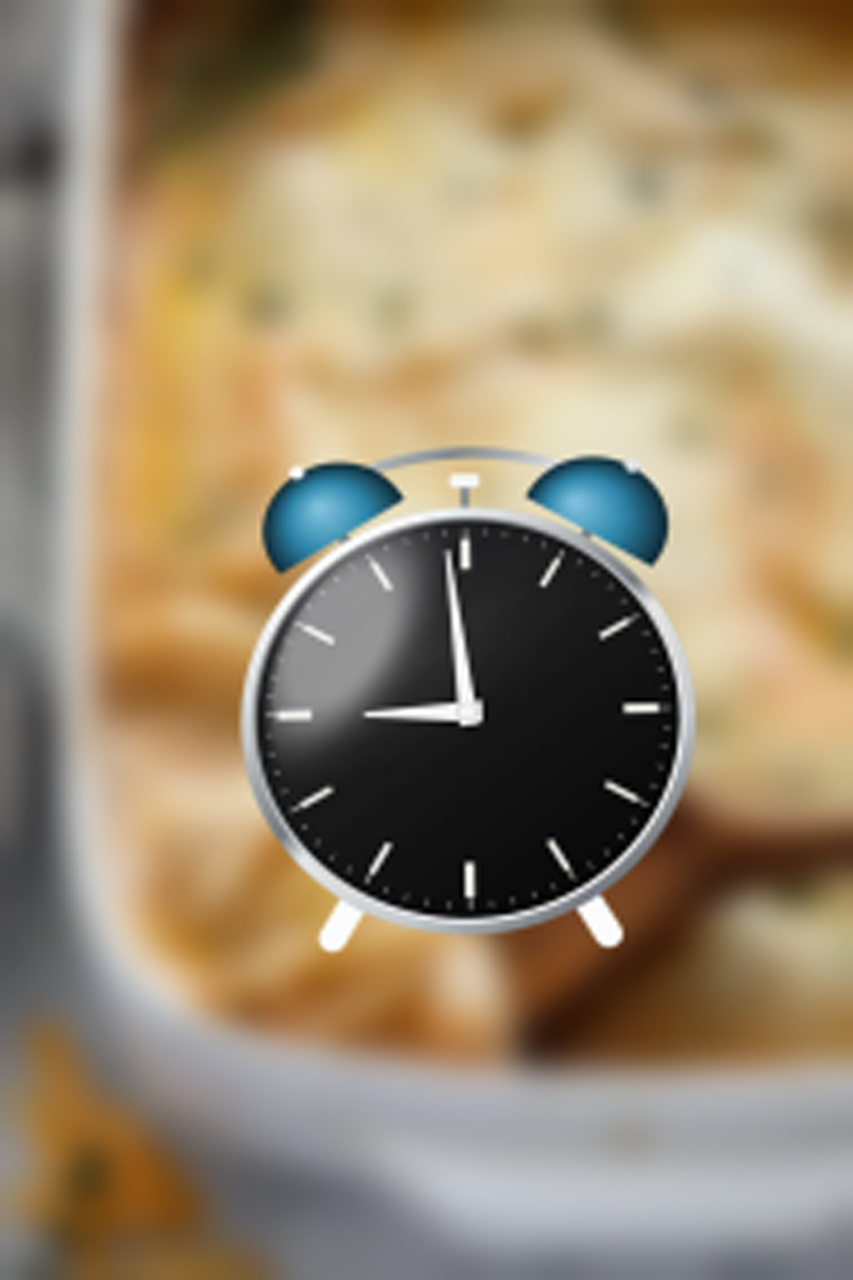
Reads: 8h59
